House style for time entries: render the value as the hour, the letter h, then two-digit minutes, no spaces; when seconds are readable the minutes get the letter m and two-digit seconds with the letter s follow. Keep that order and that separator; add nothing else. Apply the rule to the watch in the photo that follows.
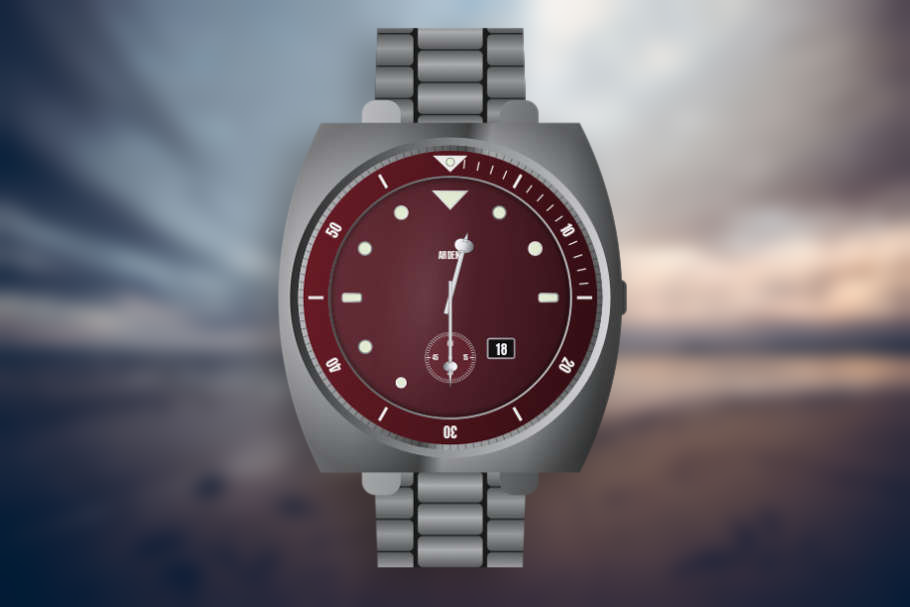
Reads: 12h30
